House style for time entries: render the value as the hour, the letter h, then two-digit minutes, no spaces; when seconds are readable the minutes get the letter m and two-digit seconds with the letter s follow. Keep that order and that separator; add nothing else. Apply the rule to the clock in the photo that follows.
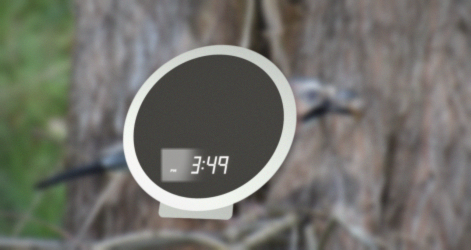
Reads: 3h49
